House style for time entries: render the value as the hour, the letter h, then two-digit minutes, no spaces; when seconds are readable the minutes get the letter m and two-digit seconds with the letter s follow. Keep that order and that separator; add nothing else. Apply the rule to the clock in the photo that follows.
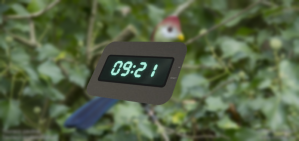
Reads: 9h21
